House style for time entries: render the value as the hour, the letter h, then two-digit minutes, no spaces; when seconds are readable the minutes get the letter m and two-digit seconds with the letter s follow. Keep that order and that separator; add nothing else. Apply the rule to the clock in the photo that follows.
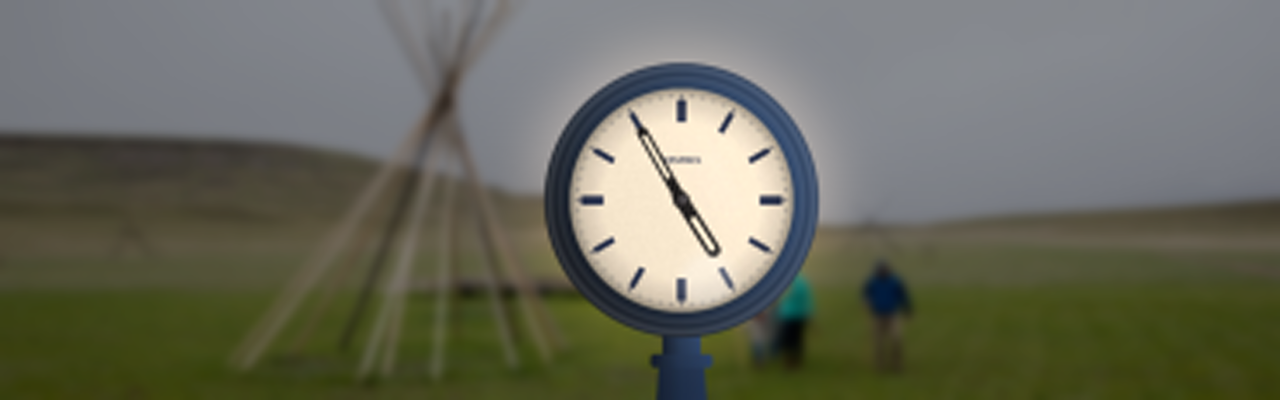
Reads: 4h55
